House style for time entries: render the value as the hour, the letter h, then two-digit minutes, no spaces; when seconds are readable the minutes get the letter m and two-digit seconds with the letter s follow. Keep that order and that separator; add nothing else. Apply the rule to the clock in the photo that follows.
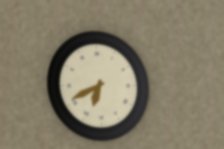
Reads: 6h41
